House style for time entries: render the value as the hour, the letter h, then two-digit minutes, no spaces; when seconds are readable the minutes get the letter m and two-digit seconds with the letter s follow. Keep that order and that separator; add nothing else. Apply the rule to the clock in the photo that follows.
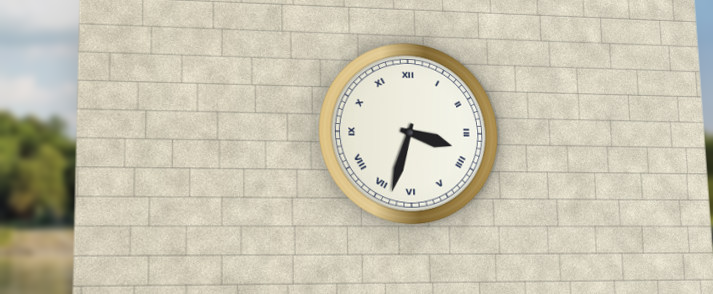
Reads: 3h33
